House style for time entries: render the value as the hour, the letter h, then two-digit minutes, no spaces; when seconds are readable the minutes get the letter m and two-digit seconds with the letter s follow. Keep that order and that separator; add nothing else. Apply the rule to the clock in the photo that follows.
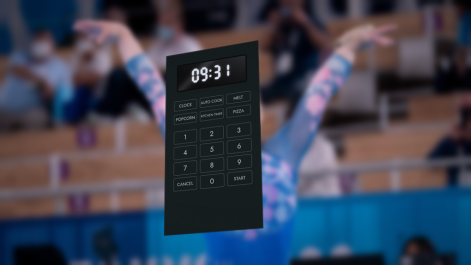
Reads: 9h31
